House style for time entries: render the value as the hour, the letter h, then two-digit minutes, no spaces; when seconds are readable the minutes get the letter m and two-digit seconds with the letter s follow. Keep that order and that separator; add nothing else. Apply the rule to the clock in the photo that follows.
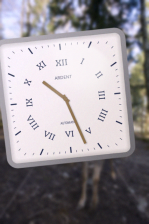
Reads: 10h27
